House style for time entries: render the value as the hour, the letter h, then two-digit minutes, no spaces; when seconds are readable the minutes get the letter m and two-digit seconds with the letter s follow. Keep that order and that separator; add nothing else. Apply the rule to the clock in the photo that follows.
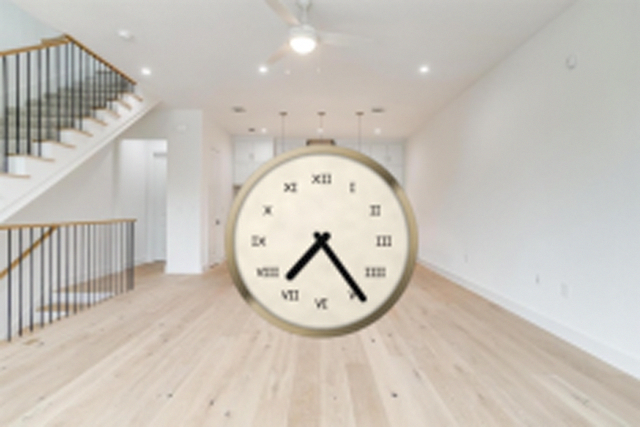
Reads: 7h24
